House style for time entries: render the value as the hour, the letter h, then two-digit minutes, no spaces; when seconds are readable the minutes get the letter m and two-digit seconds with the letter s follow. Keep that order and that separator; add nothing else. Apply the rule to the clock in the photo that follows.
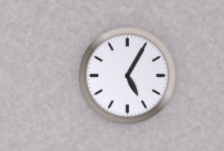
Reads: 5h05
